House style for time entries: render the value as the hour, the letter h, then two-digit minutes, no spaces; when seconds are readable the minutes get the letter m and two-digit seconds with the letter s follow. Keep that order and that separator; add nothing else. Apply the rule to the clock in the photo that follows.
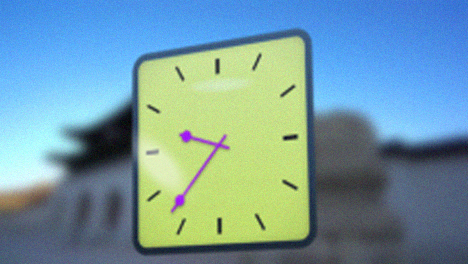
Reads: 9h37
